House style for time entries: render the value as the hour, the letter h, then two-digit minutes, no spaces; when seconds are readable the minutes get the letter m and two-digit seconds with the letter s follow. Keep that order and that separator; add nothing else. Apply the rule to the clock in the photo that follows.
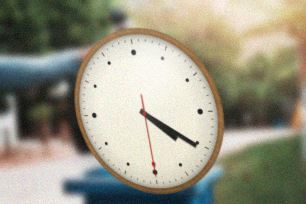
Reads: 4h20m30s
